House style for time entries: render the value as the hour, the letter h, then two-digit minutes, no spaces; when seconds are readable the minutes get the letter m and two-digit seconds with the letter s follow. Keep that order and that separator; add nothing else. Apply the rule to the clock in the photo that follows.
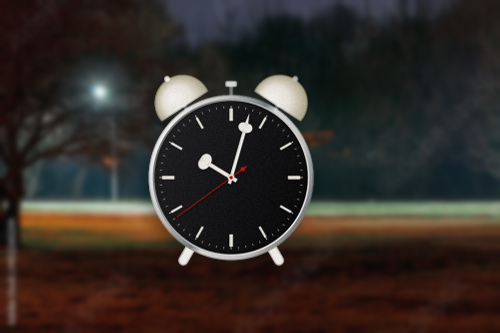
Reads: 10h02m39s
